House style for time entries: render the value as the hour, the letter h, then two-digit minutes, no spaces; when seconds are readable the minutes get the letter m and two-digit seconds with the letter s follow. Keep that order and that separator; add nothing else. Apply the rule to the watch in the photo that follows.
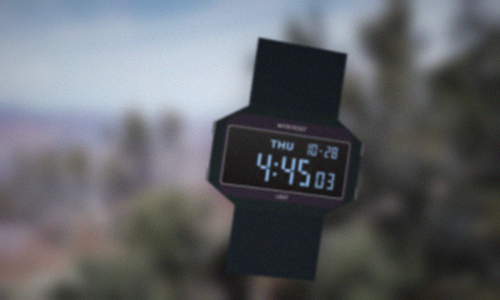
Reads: 4h45m03s
